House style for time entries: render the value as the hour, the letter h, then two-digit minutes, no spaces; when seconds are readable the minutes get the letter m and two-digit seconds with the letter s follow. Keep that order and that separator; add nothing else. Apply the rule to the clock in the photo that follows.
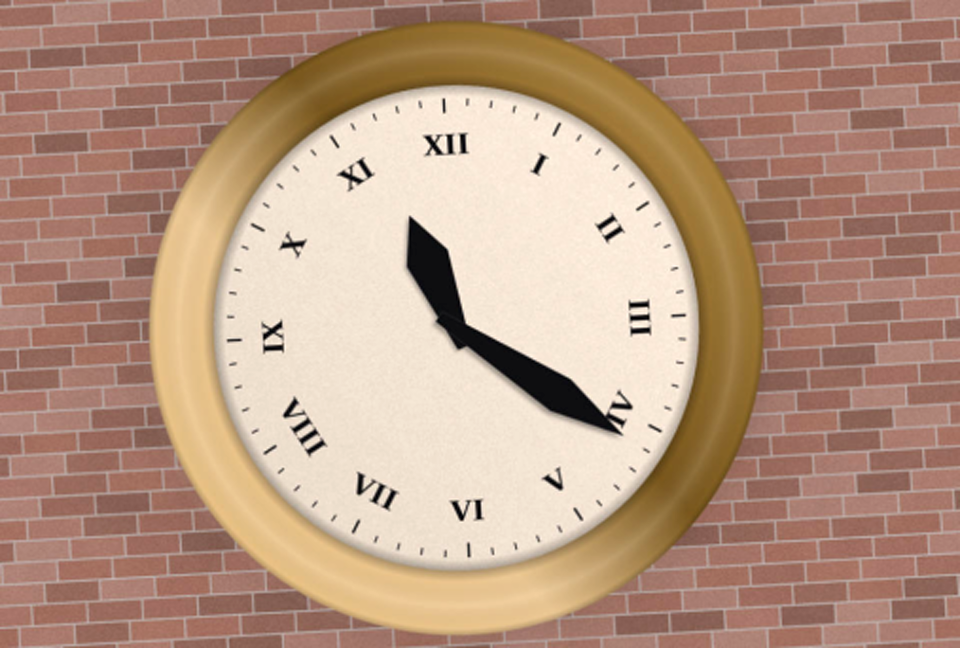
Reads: 11h21
